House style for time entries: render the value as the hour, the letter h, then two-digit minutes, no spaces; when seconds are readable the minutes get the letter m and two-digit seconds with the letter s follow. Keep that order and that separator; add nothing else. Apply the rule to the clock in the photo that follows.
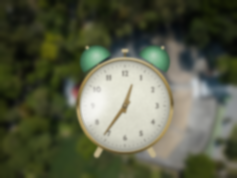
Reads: 12h36
